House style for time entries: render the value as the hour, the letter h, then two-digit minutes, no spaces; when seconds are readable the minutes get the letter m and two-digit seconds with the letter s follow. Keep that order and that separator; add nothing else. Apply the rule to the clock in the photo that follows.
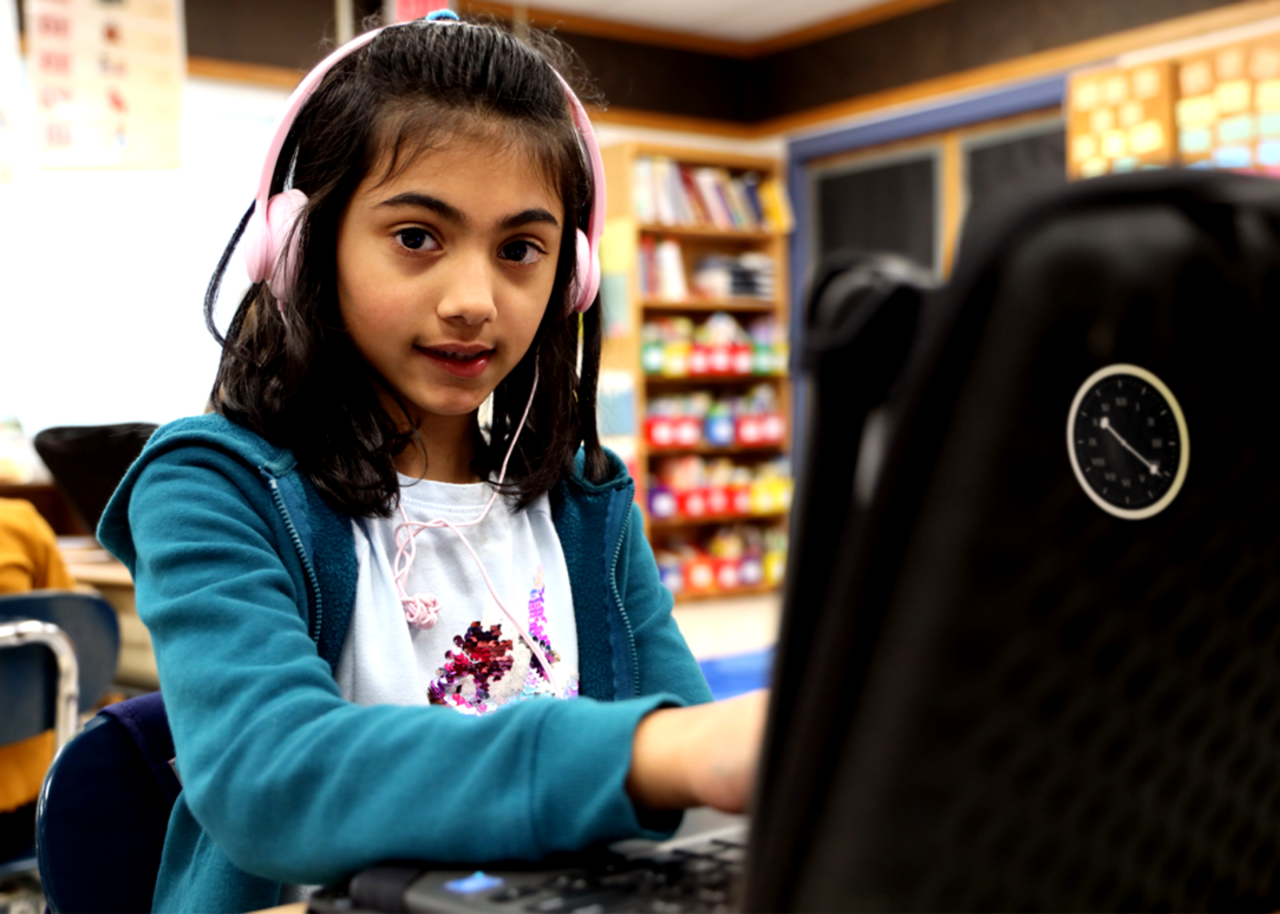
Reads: 10h21
